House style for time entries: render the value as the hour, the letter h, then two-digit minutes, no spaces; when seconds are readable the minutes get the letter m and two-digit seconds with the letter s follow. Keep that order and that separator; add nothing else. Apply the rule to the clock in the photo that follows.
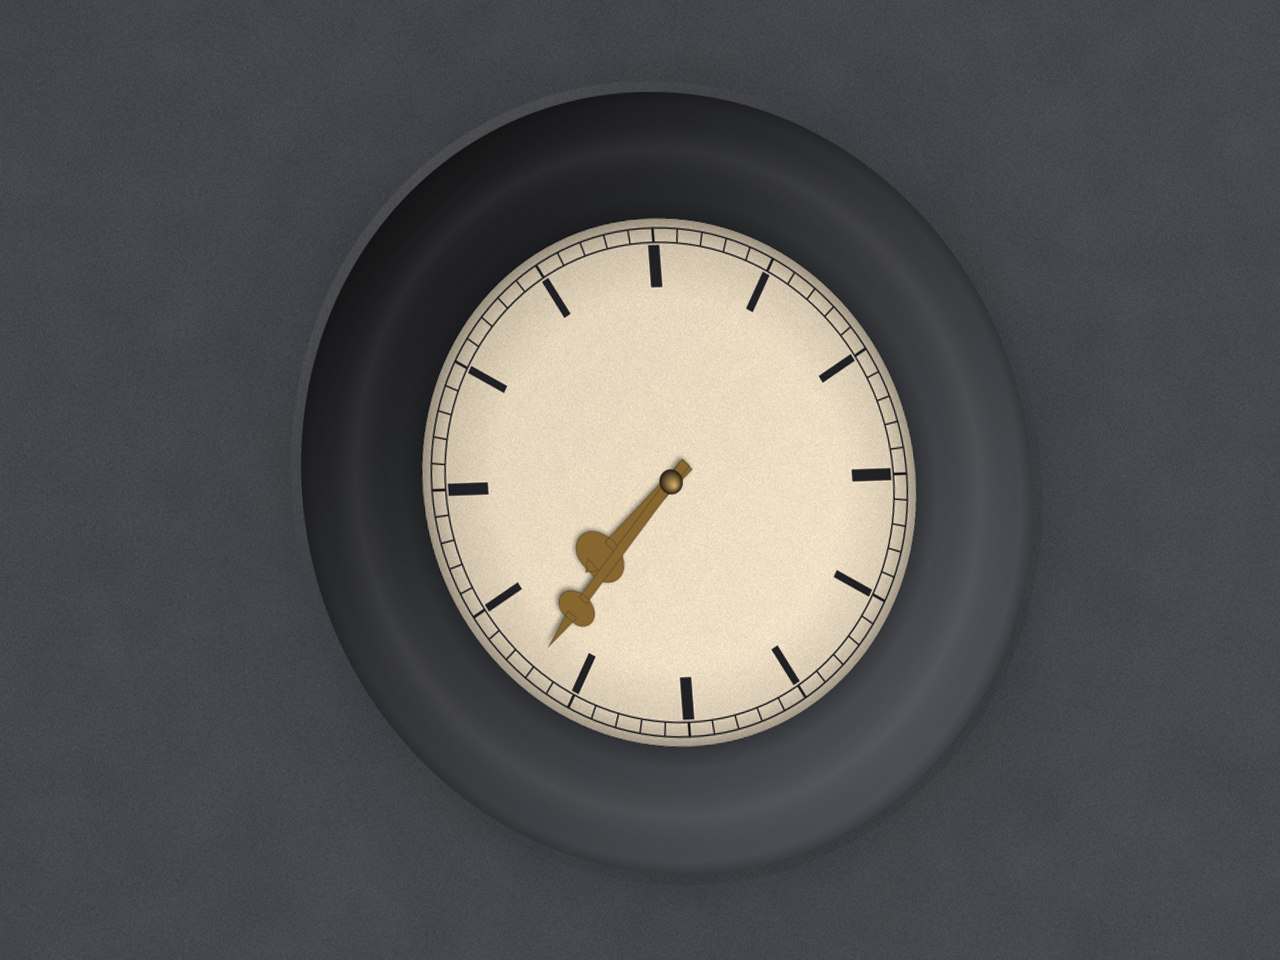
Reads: 7h37
